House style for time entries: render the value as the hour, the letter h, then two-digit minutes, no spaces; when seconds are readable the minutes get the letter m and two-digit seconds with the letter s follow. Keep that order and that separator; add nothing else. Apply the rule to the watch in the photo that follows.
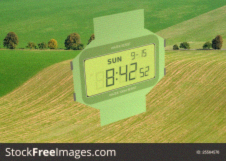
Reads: 8h42m52s
